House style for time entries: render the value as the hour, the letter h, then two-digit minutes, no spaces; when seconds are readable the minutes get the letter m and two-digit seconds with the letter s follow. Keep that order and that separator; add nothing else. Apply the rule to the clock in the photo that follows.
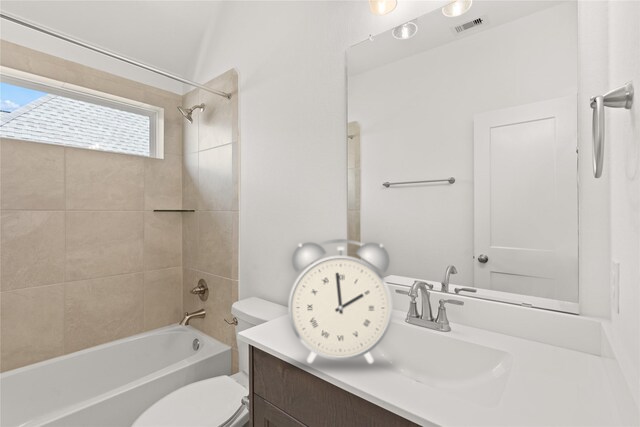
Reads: 1h59
